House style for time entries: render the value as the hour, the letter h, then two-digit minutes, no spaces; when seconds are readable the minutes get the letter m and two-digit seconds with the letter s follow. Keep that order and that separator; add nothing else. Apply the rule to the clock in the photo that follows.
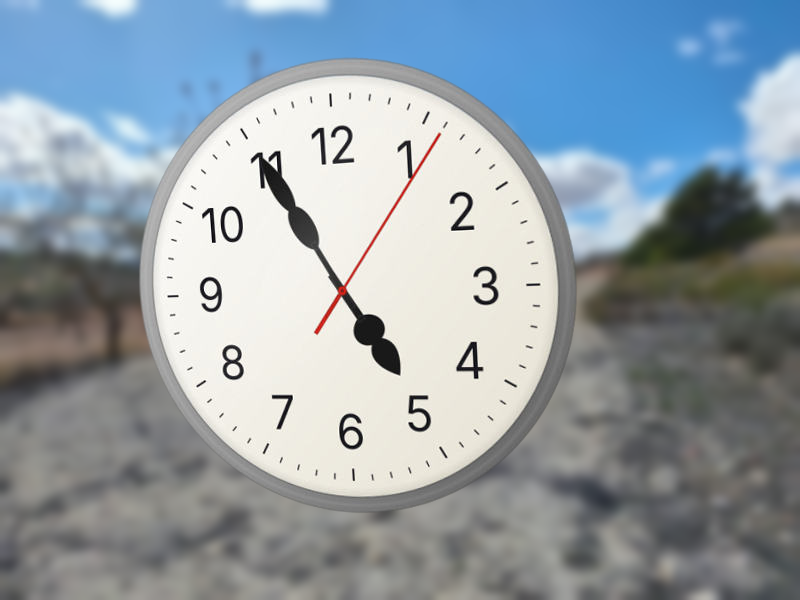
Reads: 4h55m06s
